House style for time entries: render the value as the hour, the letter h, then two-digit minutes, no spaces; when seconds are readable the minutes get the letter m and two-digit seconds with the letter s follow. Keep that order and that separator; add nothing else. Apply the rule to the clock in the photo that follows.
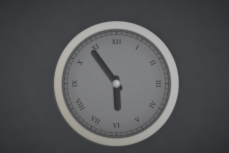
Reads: 5h54
